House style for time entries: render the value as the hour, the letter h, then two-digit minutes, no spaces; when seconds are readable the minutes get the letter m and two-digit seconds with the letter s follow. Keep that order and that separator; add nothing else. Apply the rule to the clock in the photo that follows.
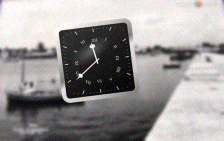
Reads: 11h39
